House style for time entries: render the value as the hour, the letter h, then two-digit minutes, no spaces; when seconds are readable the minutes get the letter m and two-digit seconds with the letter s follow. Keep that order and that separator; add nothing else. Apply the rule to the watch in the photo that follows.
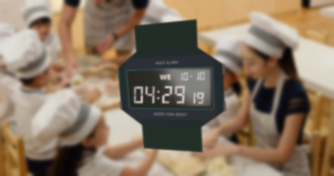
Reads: 4h29m19s
